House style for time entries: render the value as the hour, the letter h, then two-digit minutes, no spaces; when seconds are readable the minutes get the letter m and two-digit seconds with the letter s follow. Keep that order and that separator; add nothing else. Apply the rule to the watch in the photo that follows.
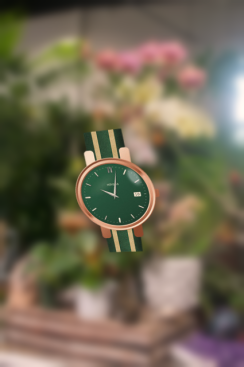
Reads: 10h02
